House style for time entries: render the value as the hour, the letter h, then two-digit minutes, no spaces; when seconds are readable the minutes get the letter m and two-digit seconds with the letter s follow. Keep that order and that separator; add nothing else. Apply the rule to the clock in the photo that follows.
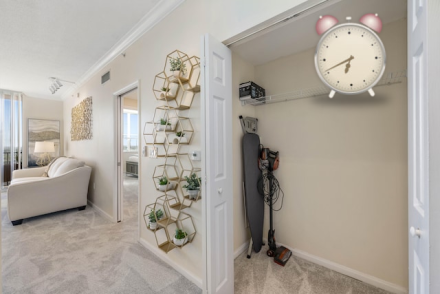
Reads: 6h41
